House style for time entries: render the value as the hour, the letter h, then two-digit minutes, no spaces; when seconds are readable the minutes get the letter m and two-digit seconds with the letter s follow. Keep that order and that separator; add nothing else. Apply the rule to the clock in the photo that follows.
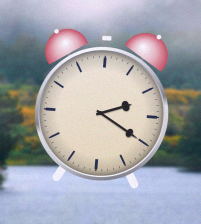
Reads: 2h20
